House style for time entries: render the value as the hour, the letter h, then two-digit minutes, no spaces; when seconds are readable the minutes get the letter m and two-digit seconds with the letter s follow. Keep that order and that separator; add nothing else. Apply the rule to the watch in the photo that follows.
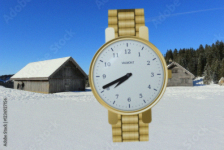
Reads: 7h41
